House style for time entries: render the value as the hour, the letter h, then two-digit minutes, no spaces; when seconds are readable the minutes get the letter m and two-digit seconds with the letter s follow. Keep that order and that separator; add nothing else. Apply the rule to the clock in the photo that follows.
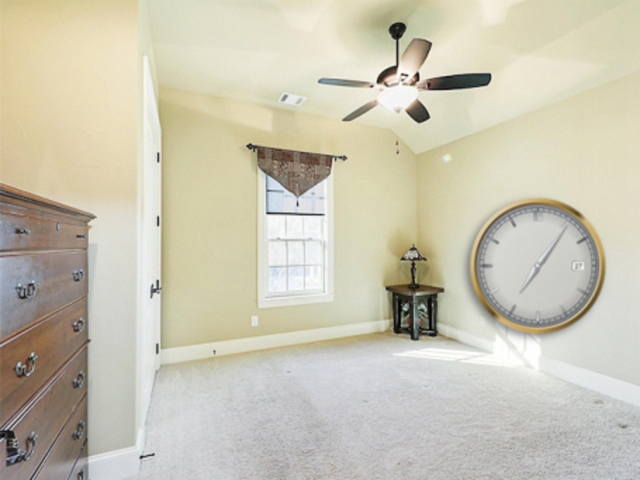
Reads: 7h06
